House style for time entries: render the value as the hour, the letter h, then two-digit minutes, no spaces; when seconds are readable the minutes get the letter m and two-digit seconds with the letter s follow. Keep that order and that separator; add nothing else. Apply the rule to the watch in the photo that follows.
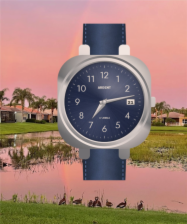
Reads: 7h13
